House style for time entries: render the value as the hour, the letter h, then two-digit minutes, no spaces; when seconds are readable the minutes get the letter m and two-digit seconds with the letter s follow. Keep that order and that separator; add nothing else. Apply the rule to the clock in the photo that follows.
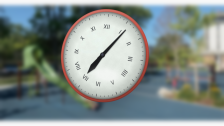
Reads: 7h06
